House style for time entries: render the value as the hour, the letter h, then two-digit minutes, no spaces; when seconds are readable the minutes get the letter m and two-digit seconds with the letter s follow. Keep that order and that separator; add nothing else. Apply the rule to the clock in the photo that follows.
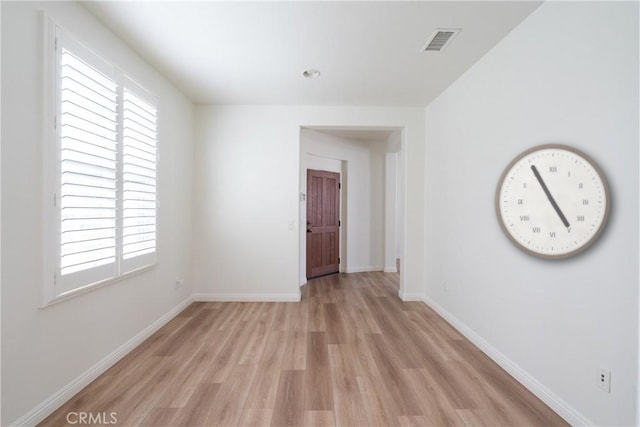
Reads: 4h55
